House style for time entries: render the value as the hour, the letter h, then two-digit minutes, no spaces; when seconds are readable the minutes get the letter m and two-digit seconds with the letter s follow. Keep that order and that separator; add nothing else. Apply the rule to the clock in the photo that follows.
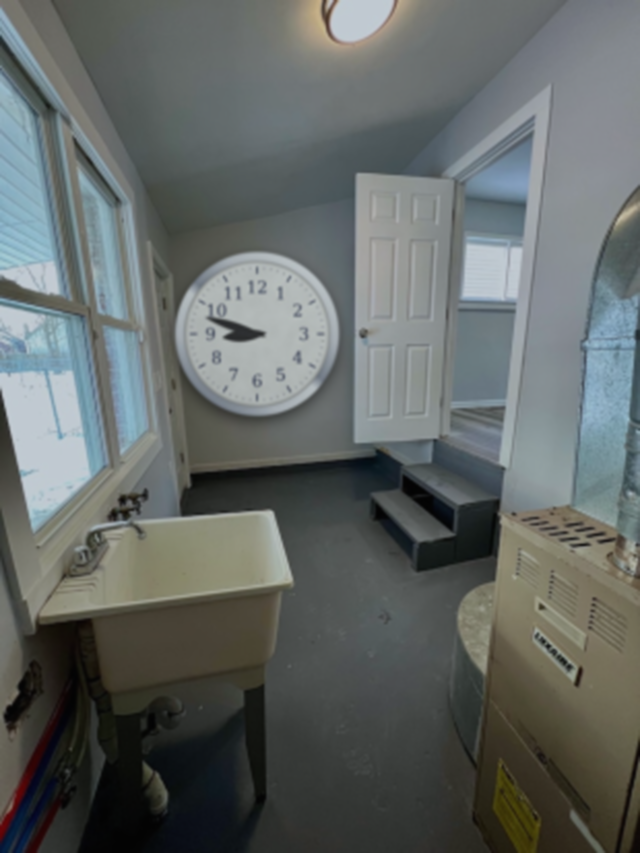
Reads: 8h48
